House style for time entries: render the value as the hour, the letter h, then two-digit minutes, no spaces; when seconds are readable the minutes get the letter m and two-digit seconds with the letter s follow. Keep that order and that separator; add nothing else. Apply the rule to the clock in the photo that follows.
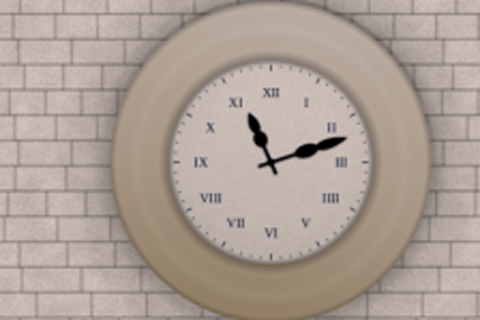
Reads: 11h12
